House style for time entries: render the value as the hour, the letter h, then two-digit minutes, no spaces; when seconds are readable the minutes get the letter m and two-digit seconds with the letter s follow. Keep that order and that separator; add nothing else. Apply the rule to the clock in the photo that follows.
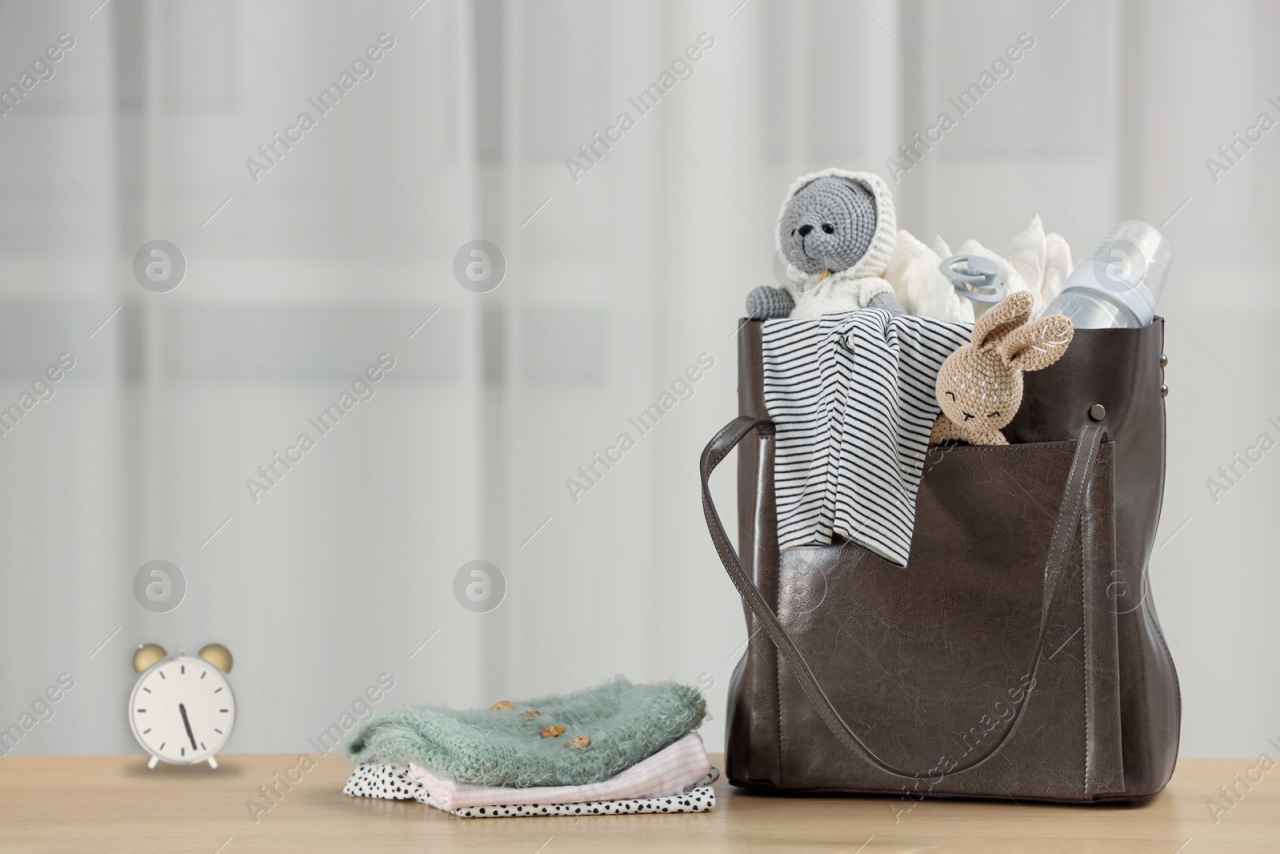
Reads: 5h27
